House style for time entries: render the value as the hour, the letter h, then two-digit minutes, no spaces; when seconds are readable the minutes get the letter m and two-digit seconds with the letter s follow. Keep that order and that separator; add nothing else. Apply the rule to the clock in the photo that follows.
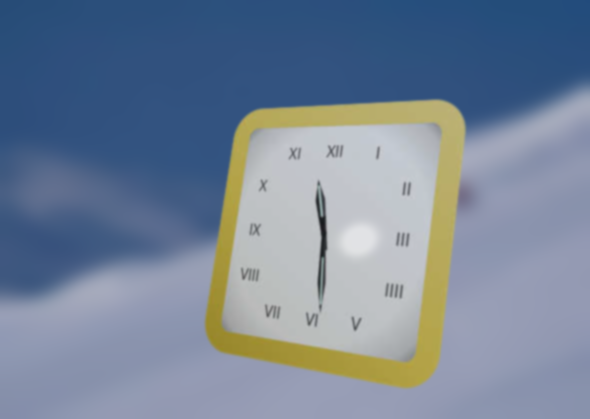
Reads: 11h29
